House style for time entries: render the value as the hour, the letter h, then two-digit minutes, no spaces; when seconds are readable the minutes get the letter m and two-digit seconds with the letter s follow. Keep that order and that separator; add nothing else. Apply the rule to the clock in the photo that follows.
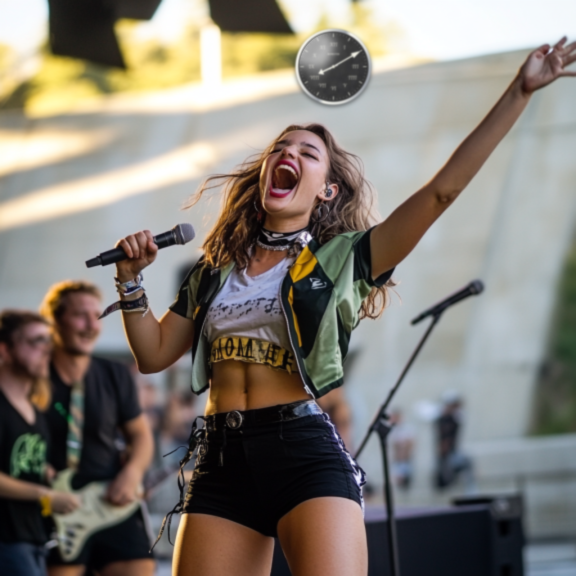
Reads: 8h10
